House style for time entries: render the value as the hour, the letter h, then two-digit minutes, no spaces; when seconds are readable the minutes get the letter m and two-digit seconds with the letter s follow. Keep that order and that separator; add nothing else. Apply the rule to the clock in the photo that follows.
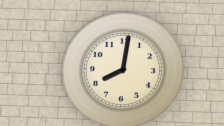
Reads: 8h01
